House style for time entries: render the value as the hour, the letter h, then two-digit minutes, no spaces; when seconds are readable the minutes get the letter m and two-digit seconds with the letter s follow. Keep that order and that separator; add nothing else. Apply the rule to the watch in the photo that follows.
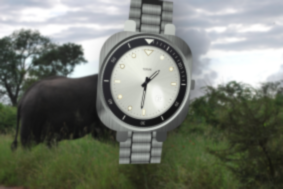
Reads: 1h31
